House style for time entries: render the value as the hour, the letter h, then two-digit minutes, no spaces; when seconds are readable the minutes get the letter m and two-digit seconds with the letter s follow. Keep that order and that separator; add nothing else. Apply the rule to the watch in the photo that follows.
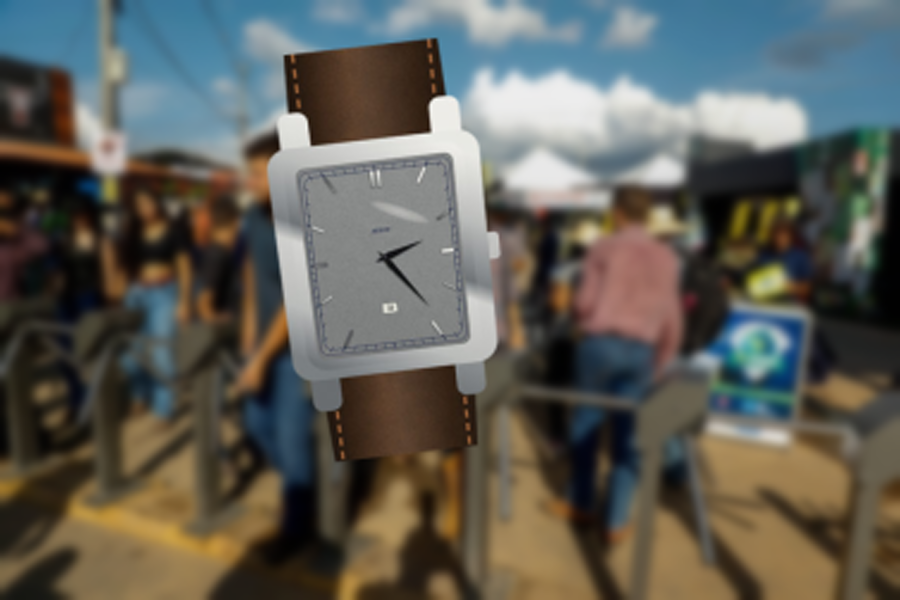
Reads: 2h24
